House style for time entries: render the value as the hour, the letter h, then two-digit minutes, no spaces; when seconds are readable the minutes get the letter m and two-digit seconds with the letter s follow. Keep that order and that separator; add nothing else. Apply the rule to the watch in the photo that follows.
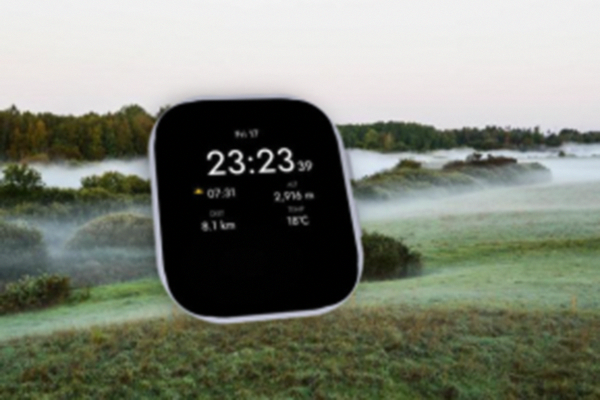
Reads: 23h23
